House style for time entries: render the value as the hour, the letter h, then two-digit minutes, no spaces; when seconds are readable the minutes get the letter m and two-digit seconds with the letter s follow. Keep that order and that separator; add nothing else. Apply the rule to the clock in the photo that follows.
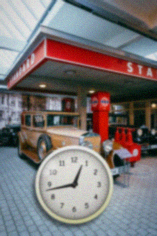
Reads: 12h43
